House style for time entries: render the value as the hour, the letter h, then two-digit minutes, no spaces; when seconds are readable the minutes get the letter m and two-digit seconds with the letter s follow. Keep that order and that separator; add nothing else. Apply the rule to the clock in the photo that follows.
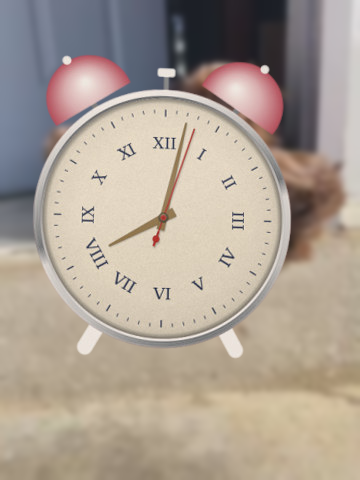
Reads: 8h02m03s
